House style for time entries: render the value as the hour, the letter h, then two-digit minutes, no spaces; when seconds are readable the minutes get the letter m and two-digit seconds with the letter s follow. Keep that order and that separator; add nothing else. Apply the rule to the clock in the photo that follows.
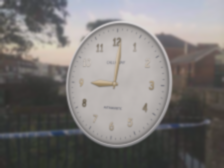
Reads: 9h01
